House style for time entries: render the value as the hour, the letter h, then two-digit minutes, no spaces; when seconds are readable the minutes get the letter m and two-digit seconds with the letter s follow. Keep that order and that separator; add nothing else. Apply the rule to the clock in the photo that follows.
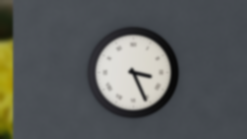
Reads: 3h26
